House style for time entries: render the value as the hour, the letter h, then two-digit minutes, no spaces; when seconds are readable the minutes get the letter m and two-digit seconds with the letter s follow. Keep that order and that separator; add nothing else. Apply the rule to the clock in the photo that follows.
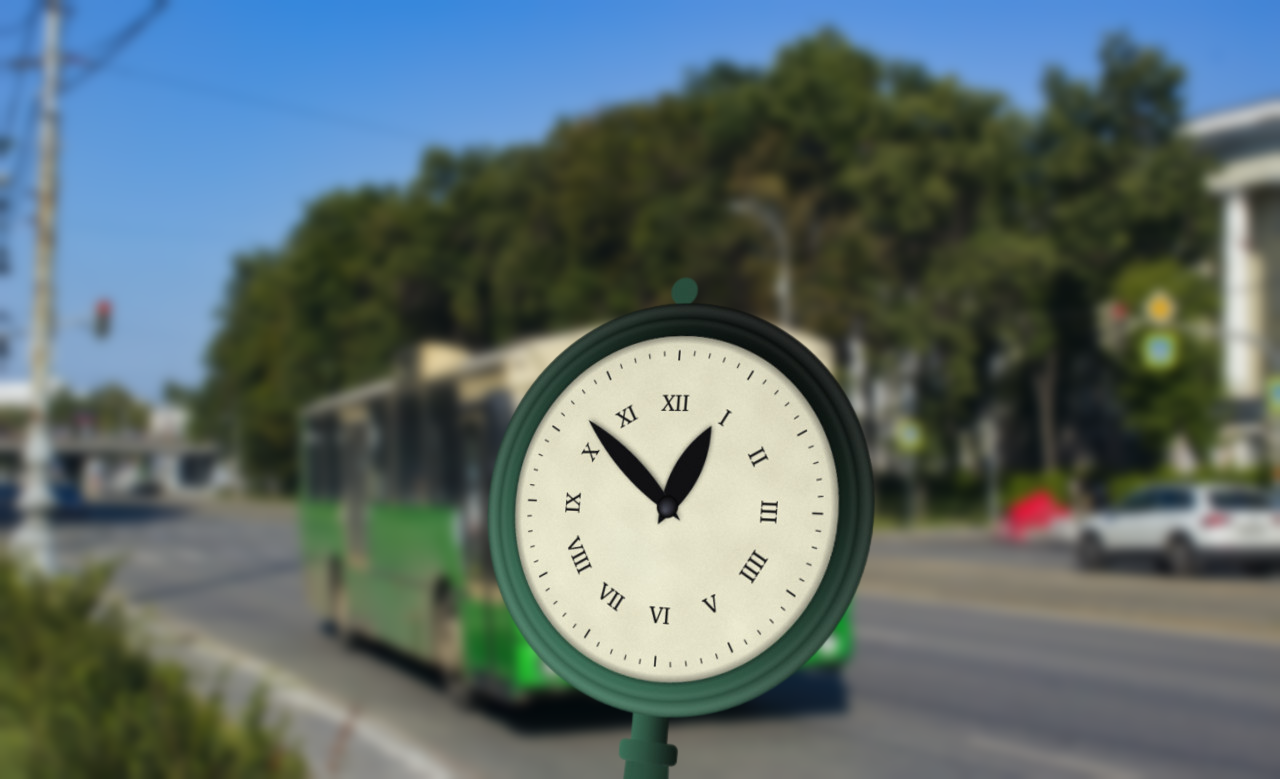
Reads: 12h52
